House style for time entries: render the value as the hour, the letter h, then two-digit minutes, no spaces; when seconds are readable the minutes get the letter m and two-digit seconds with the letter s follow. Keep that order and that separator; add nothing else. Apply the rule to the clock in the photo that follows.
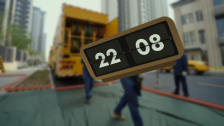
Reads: 22h08
